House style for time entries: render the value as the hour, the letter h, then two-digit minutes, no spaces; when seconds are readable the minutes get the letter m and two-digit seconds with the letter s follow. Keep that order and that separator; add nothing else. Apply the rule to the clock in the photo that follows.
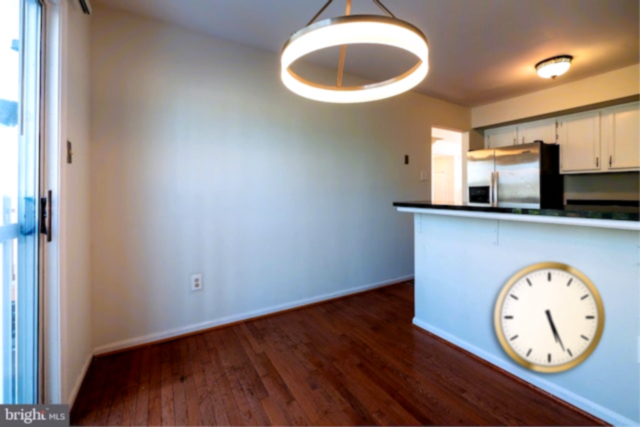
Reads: 5h26
